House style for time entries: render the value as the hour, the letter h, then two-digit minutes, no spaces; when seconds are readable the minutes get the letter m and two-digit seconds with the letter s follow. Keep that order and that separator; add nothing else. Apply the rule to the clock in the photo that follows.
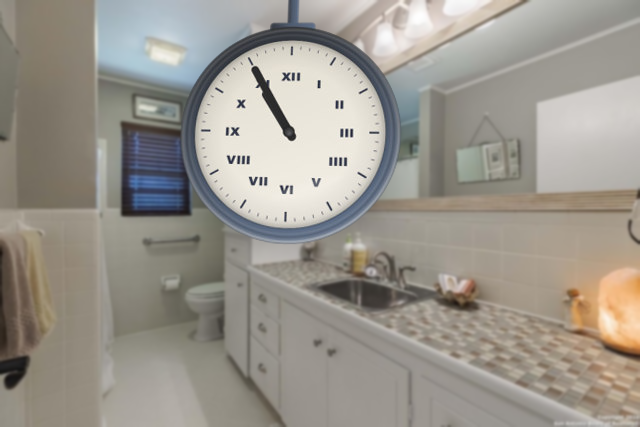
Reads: 10h55
